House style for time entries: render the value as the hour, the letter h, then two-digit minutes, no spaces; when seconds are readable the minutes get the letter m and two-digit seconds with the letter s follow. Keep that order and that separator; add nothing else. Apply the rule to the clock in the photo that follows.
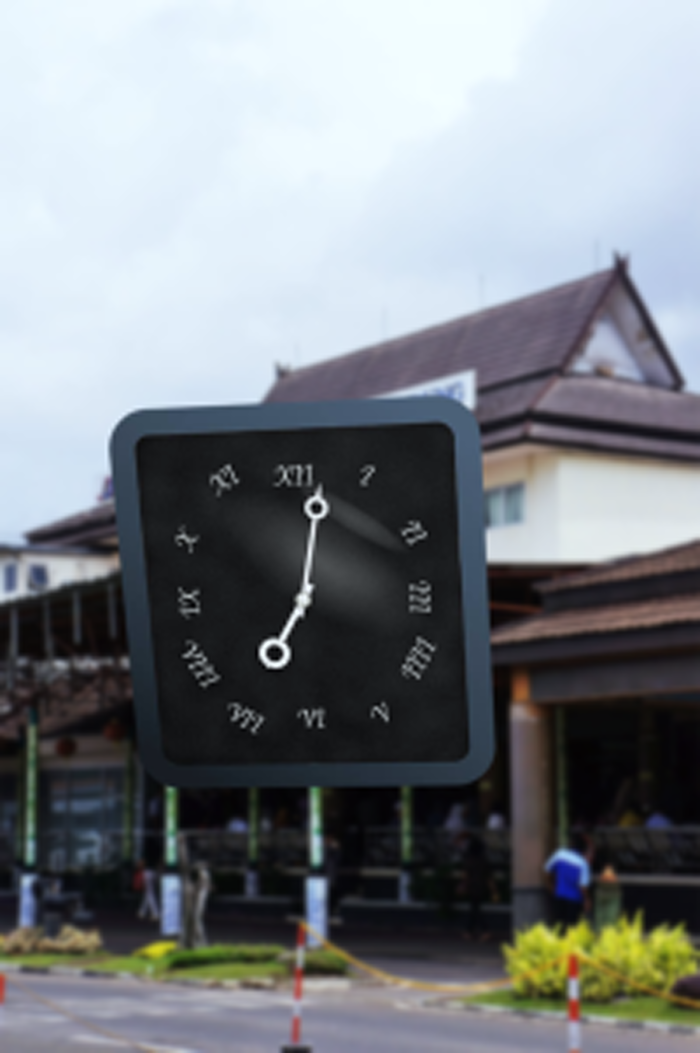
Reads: 7h02
